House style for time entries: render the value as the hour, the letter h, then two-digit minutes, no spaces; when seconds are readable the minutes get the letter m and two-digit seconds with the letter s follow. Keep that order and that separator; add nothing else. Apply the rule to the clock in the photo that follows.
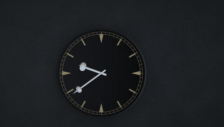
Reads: 9h39
